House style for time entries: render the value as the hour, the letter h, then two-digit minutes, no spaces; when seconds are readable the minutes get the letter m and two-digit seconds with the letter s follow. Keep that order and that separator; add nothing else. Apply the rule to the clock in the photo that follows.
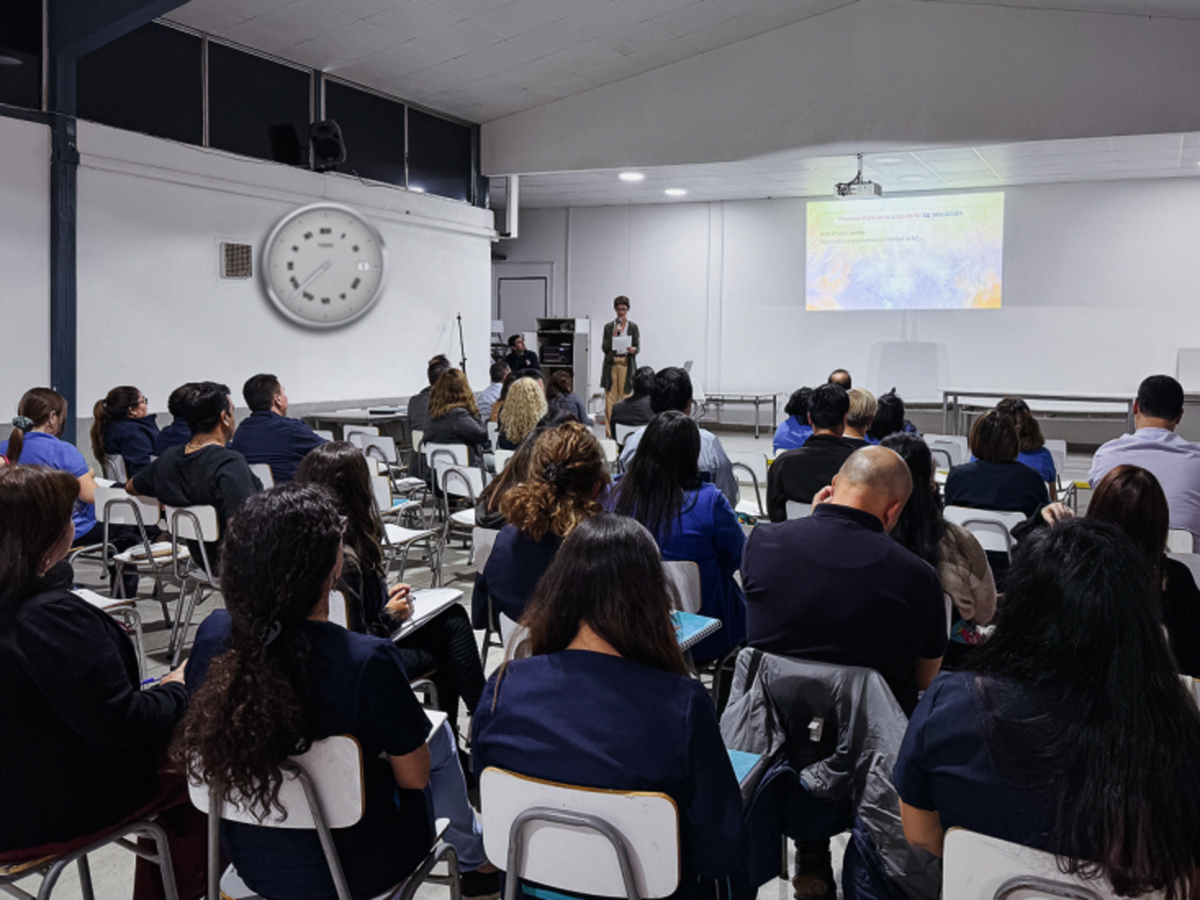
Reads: 7h38
